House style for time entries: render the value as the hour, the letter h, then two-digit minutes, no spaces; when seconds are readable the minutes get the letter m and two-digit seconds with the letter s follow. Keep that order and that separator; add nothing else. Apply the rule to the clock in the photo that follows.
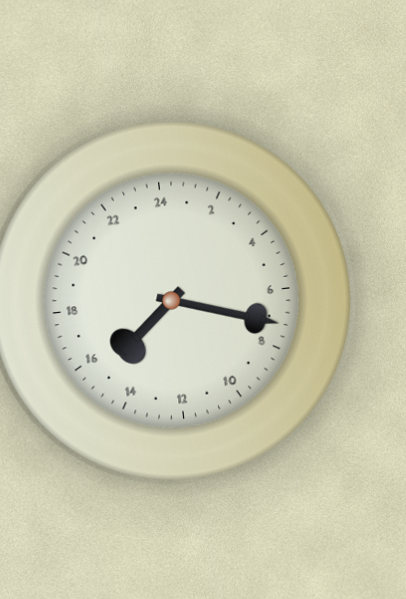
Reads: 15h18
